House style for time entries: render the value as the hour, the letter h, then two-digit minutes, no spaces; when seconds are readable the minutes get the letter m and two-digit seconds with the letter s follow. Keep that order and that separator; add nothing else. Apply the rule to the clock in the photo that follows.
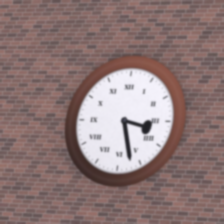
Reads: 3h27
